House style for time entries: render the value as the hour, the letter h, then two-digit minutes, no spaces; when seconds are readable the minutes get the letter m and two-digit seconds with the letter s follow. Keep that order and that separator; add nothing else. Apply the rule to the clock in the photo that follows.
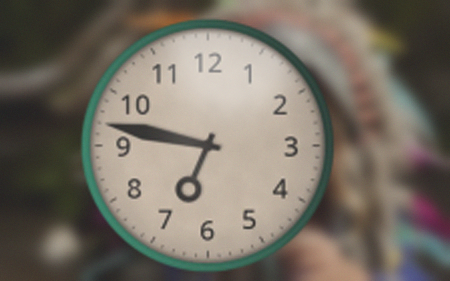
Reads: 6h47
